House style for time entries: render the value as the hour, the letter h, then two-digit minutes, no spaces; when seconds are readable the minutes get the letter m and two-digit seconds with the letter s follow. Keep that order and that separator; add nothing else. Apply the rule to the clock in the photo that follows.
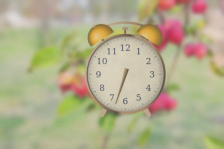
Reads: 6h33
